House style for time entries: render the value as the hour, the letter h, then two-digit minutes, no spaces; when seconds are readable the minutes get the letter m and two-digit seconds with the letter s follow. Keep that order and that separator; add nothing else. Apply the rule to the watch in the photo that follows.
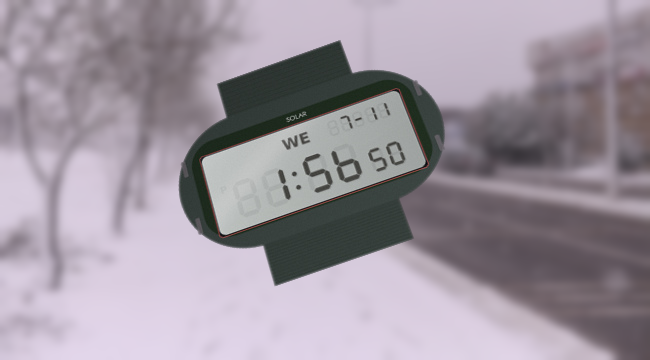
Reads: 1h56m50s
